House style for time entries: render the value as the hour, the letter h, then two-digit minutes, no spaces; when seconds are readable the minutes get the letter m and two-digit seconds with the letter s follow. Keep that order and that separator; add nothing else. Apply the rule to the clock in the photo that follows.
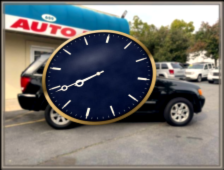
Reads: 7h39
